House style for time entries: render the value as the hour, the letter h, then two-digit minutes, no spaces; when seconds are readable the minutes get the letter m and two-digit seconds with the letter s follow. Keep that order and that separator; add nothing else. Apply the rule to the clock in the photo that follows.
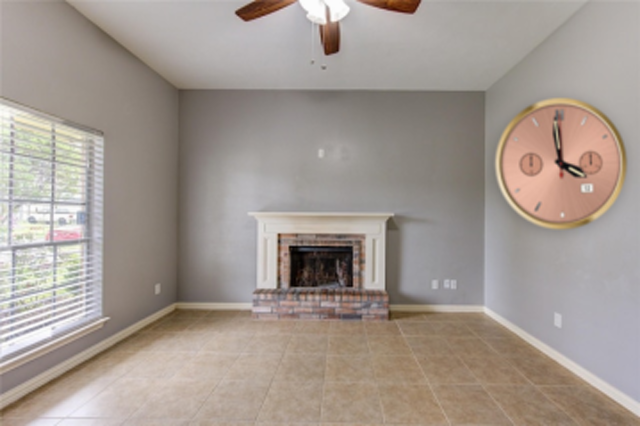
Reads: 3h59
